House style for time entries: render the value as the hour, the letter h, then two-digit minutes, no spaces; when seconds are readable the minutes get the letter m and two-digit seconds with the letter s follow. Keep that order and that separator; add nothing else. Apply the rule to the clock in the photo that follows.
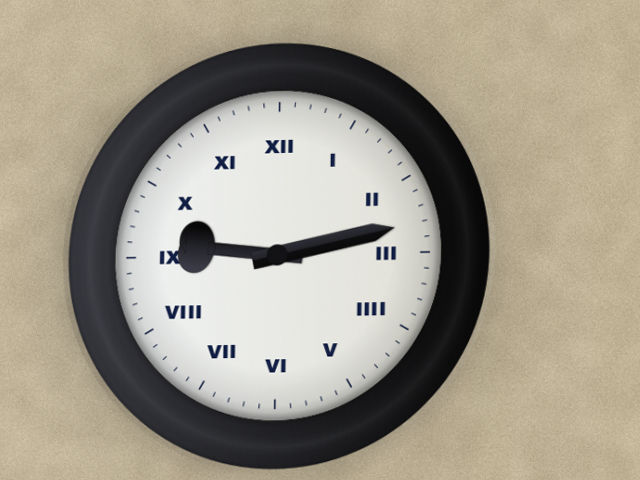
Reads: 9h13
